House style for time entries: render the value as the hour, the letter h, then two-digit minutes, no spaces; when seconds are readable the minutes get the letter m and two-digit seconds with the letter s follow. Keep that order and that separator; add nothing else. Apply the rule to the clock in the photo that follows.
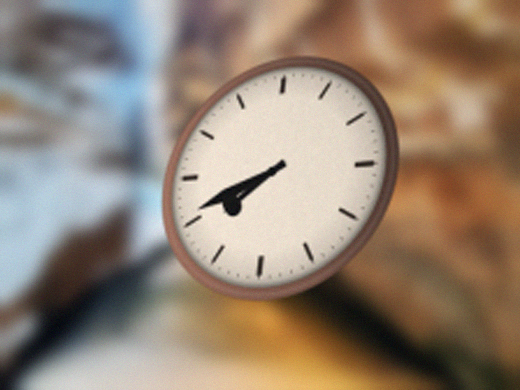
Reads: 7h41
